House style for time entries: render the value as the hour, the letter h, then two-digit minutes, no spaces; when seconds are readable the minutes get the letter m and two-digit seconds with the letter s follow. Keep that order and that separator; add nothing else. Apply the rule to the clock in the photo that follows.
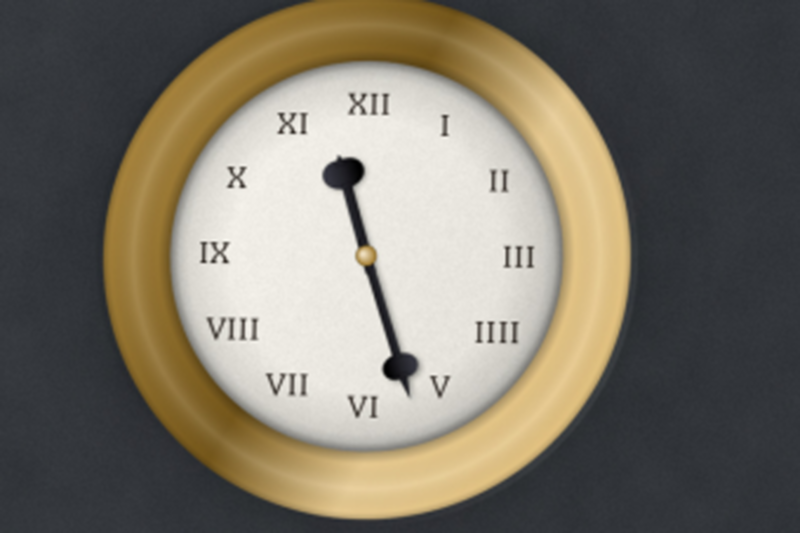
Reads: 11h27
